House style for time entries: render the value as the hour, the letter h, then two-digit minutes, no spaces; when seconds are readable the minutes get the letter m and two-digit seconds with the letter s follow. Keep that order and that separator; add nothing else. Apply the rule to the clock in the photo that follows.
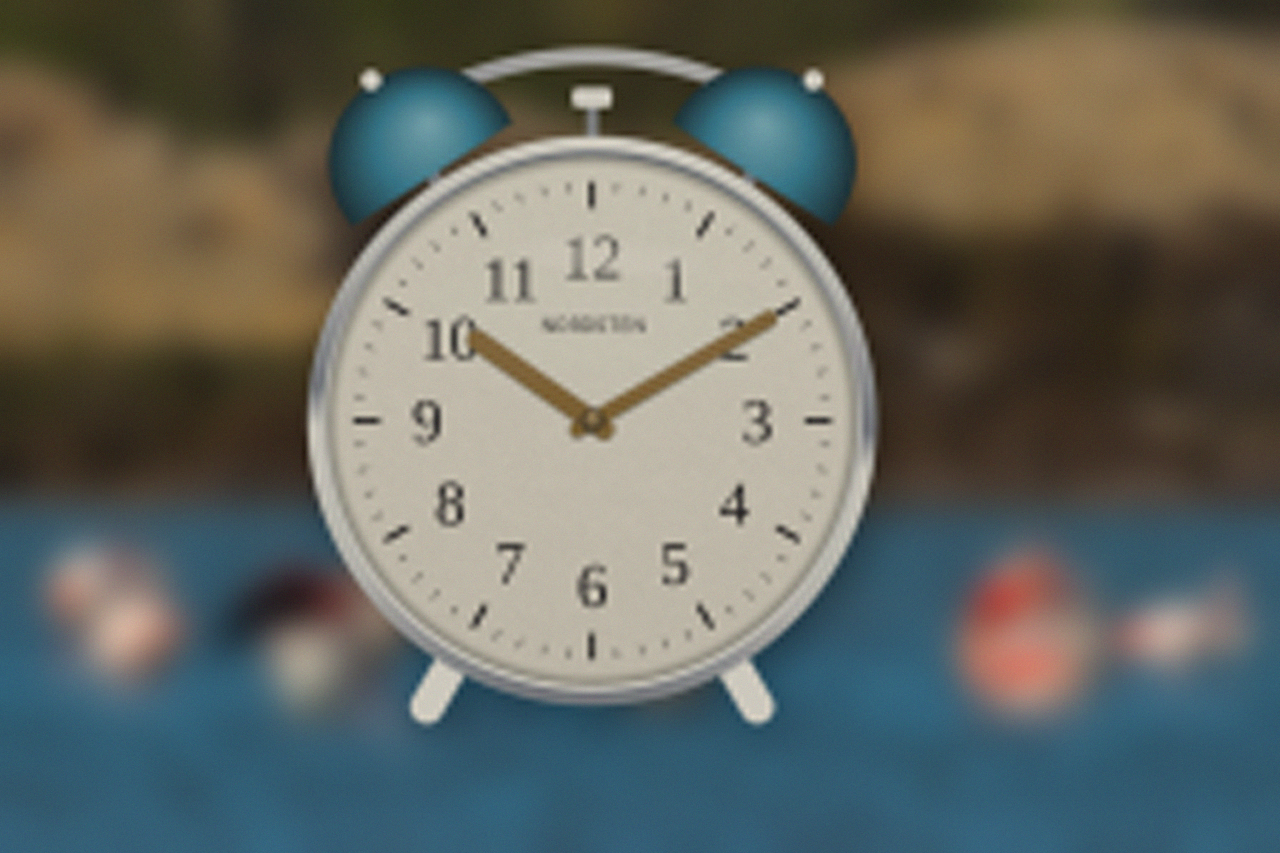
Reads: 10h10
